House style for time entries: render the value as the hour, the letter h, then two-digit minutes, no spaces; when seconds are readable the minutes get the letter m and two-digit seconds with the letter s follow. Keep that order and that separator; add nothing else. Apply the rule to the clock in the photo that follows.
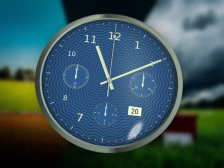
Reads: 11h10
